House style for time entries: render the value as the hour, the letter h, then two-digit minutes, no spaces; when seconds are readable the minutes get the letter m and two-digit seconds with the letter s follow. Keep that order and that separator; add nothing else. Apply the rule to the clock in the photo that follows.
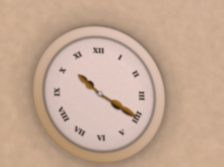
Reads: 10h20
